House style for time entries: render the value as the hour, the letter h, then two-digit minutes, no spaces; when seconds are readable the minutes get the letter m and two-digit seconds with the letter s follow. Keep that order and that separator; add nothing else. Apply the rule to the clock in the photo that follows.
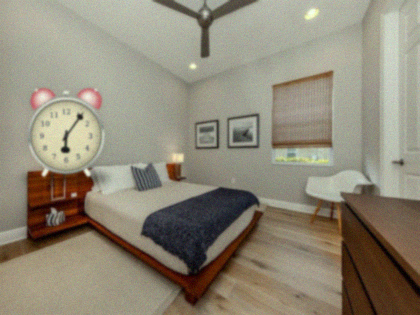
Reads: 6h06
